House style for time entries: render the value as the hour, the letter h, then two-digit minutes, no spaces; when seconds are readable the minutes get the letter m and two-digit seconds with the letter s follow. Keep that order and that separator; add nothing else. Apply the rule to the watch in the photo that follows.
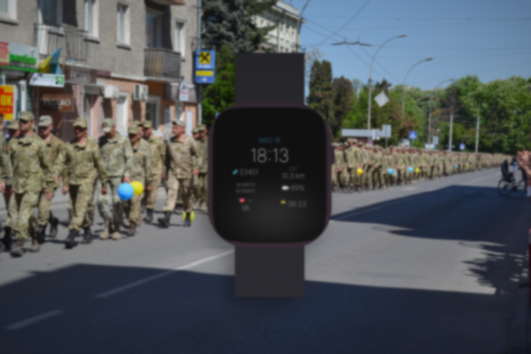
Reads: 18h13
